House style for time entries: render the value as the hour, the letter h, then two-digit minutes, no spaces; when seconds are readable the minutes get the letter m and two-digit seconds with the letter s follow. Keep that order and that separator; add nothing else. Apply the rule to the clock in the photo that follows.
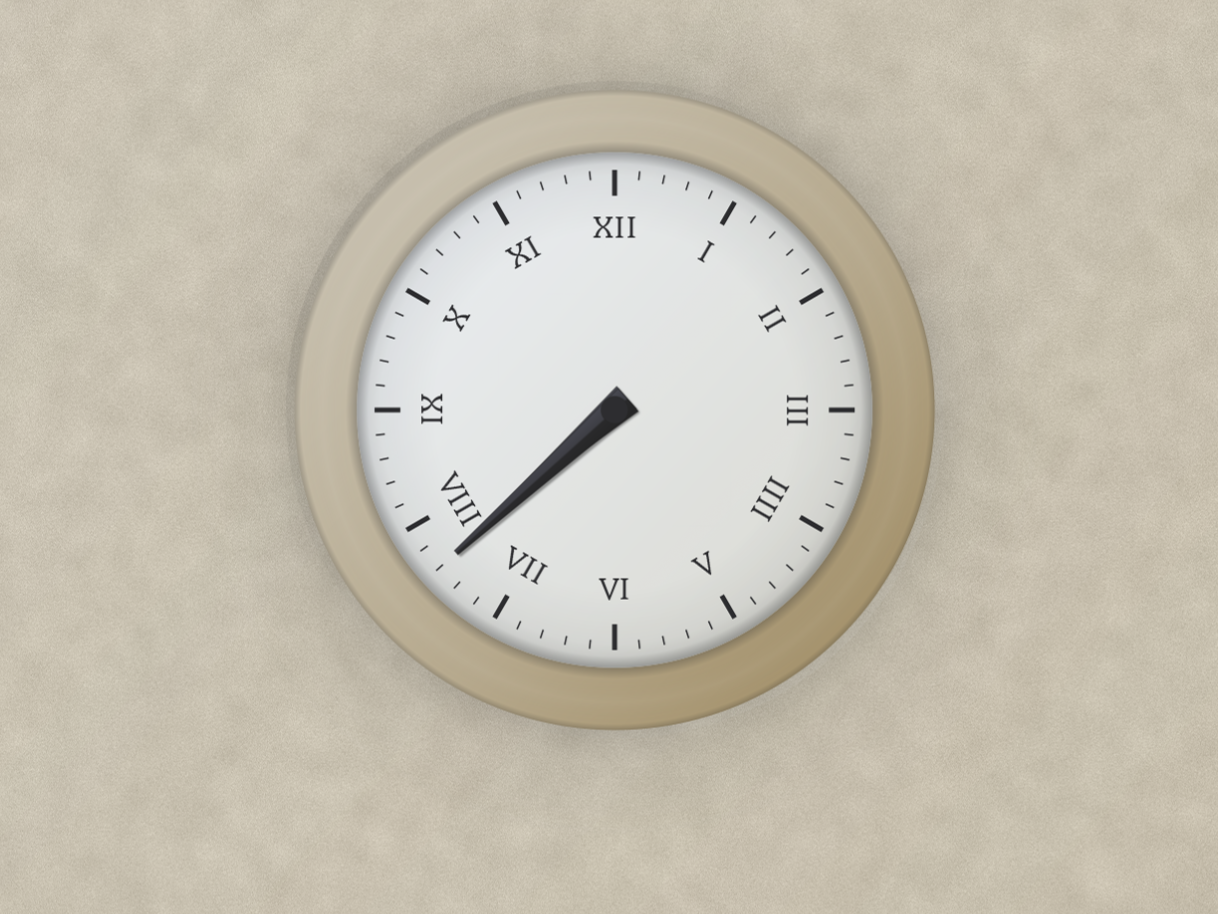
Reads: 7h38
